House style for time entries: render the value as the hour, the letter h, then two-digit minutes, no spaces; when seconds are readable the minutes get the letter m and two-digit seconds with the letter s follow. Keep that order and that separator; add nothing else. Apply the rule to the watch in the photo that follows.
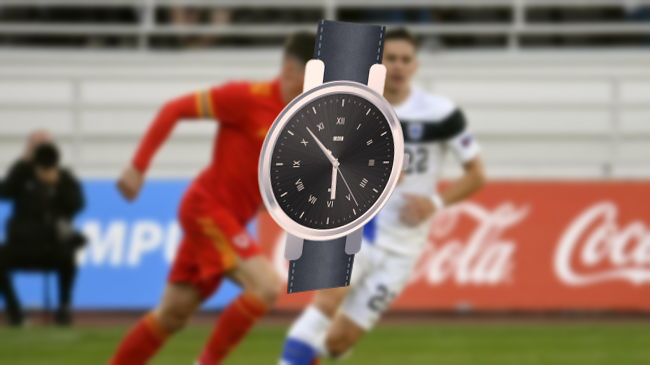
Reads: 5h52m24s
